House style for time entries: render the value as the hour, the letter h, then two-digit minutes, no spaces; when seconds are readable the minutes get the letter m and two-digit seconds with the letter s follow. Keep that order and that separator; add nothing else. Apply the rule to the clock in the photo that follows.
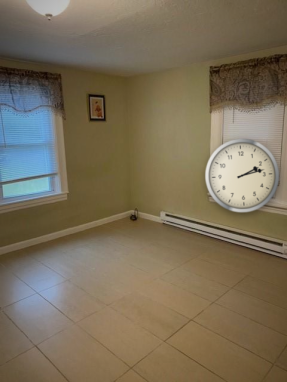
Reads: 2h13
